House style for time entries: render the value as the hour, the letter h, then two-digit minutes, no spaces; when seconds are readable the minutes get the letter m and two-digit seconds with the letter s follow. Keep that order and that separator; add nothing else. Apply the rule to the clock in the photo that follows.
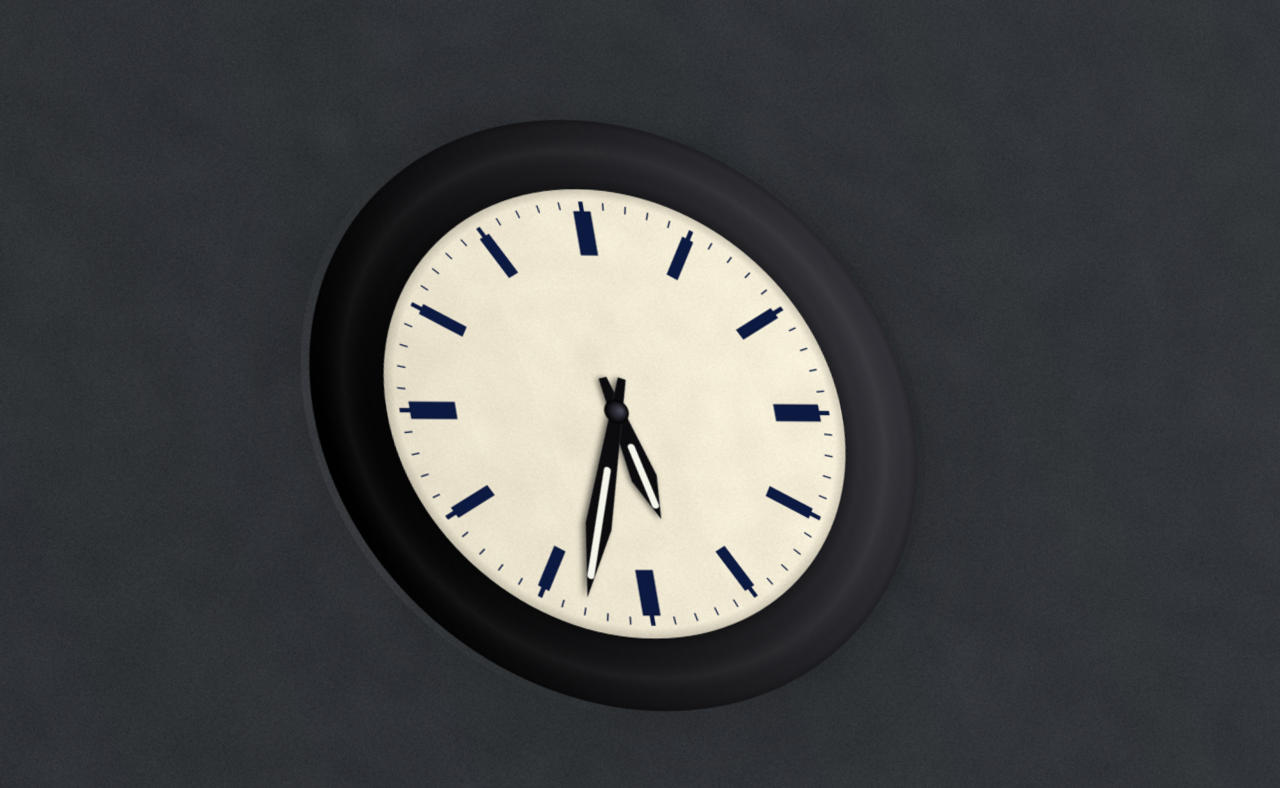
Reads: 5h33
